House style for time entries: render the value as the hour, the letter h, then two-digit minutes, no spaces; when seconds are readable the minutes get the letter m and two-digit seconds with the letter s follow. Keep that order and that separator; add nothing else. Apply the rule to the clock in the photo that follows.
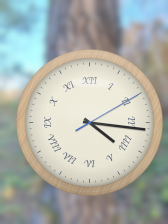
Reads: 4h16m10s
